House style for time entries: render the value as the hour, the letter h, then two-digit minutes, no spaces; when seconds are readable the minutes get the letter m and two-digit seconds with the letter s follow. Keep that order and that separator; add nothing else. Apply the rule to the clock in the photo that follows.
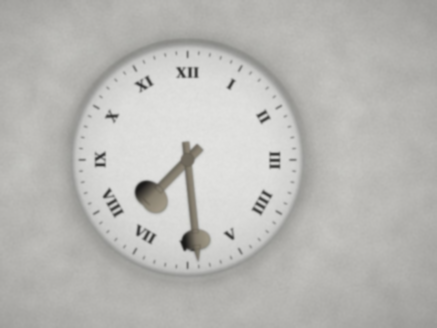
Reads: 7h29
